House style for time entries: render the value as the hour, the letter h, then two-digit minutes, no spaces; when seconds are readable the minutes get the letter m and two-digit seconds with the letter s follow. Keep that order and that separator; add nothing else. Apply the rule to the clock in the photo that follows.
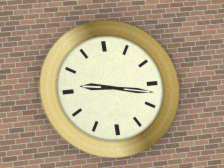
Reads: 9h17
